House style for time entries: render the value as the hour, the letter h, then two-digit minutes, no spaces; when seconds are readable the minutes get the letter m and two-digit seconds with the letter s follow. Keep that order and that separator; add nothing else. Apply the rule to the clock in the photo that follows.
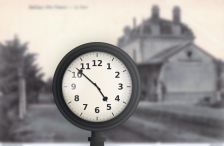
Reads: 4h52
